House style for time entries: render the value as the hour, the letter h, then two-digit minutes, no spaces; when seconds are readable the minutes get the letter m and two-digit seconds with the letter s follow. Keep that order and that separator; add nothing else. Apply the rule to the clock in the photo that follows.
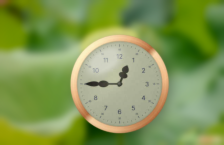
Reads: 12h45
